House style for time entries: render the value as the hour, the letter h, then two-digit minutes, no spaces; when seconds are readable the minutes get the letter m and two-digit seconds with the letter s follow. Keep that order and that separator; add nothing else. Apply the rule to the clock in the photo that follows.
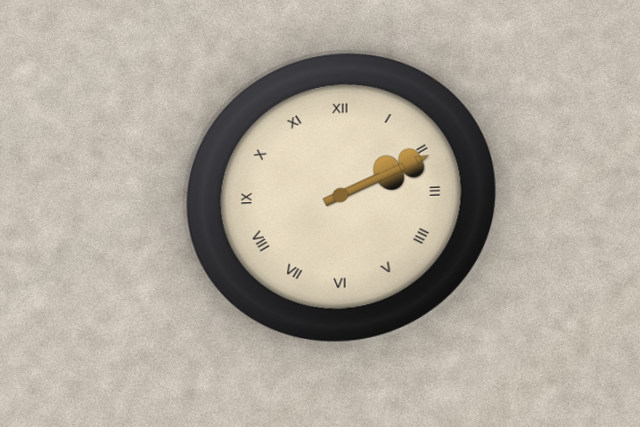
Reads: 2h11
